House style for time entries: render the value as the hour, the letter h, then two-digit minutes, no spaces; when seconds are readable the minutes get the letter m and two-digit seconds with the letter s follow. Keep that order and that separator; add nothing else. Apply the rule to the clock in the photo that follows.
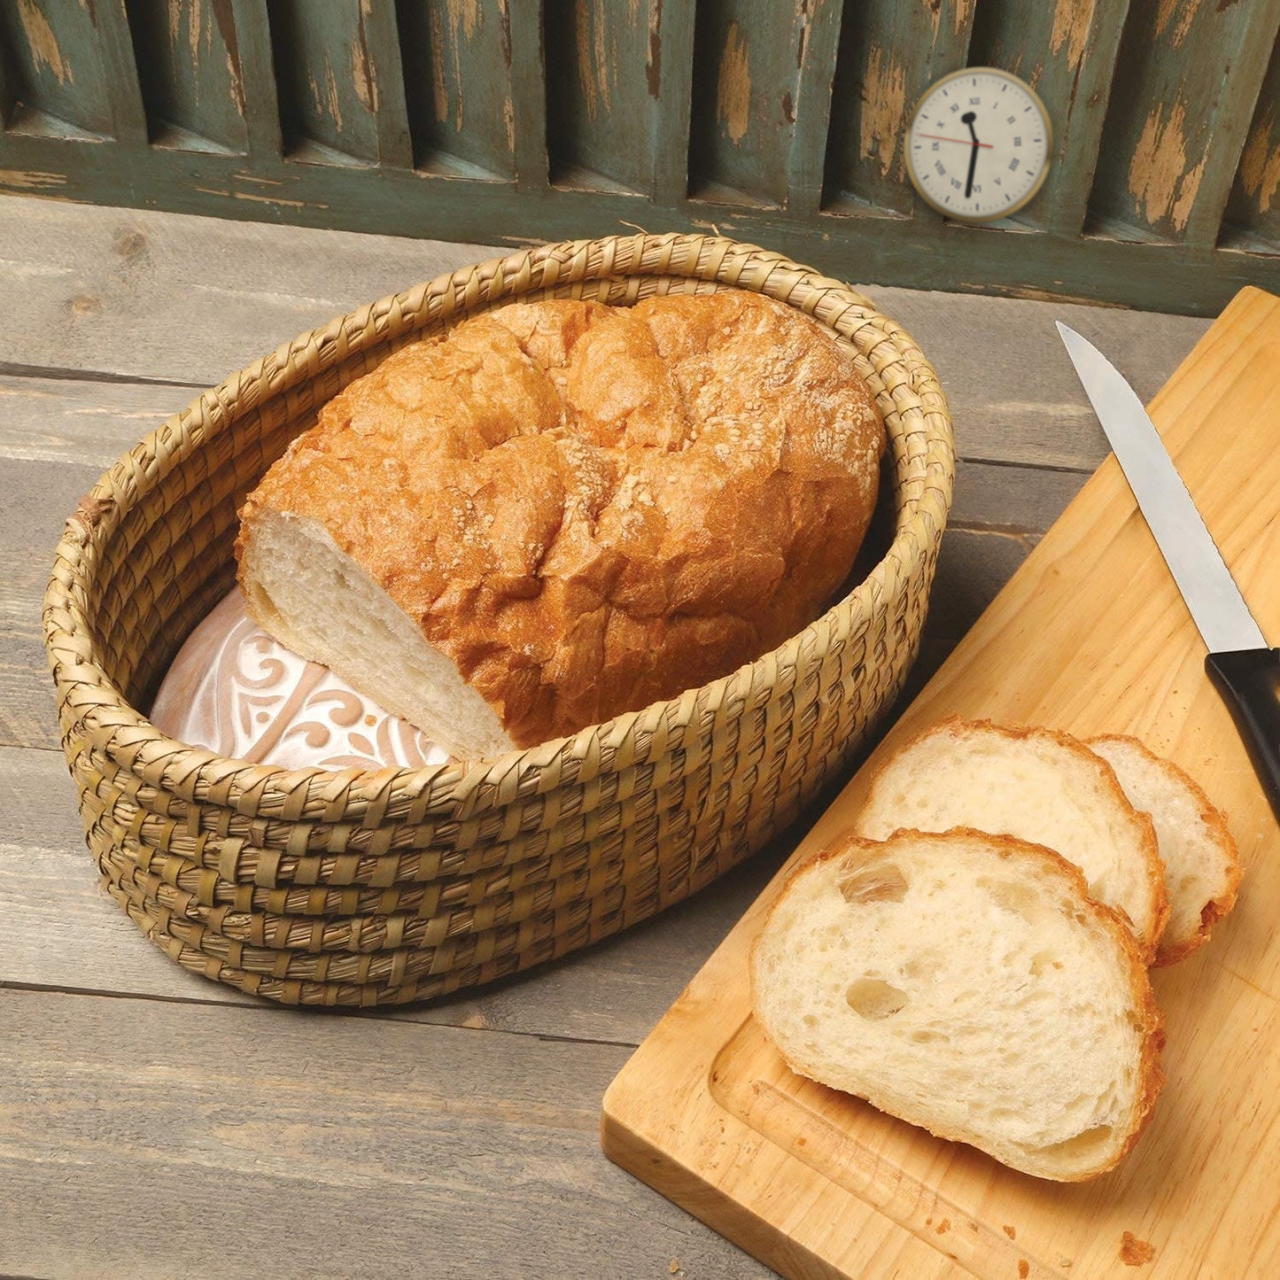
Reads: 11h31m47s
